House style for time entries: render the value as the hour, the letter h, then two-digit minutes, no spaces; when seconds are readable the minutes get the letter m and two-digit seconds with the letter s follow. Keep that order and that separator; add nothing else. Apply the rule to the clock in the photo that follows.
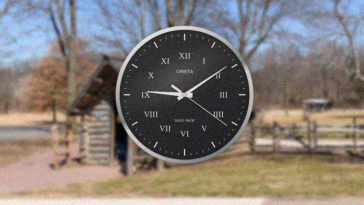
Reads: 9h09m21s
